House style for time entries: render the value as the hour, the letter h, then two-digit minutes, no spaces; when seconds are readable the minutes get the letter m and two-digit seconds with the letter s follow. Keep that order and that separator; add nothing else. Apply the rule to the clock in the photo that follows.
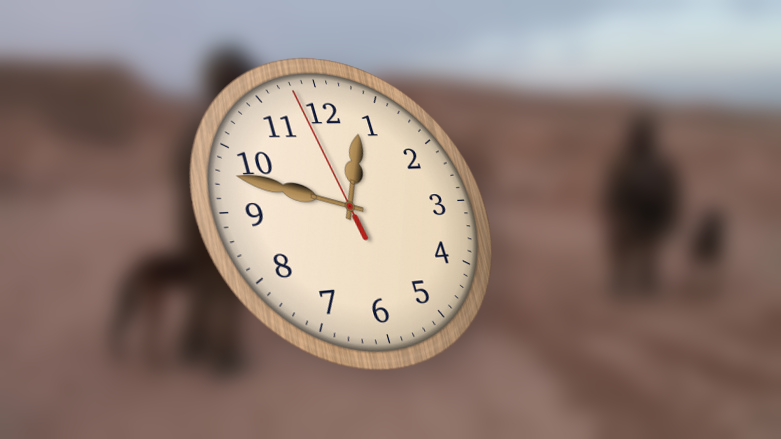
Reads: 12h47m58s
